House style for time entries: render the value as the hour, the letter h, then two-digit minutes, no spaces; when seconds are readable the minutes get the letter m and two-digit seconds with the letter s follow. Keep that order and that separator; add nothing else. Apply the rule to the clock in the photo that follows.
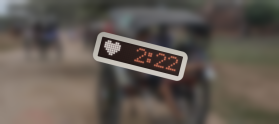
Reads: 2h22
